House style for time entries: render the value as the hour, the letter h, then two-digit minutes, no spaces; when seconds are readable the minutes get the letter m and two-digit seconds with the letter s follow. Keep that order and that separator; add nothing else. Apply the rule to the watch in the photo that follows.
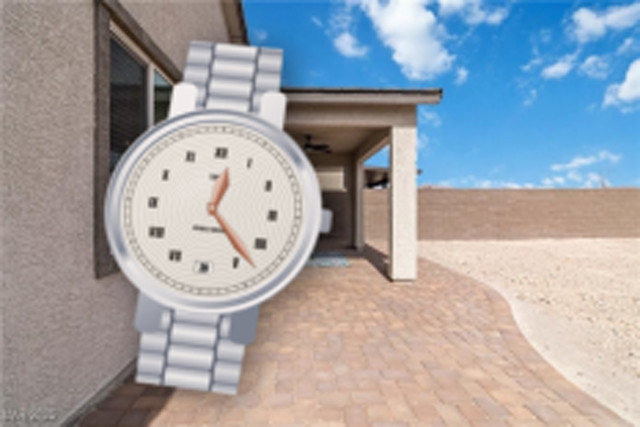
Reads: 12h23
